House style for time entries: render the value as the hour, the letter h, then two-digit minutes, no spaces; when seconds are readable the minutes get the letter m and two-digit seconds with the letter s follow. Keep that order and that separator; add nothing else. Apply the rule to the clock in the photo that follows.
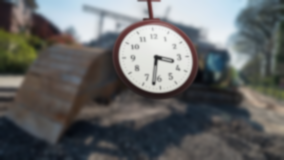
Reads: 3h32
